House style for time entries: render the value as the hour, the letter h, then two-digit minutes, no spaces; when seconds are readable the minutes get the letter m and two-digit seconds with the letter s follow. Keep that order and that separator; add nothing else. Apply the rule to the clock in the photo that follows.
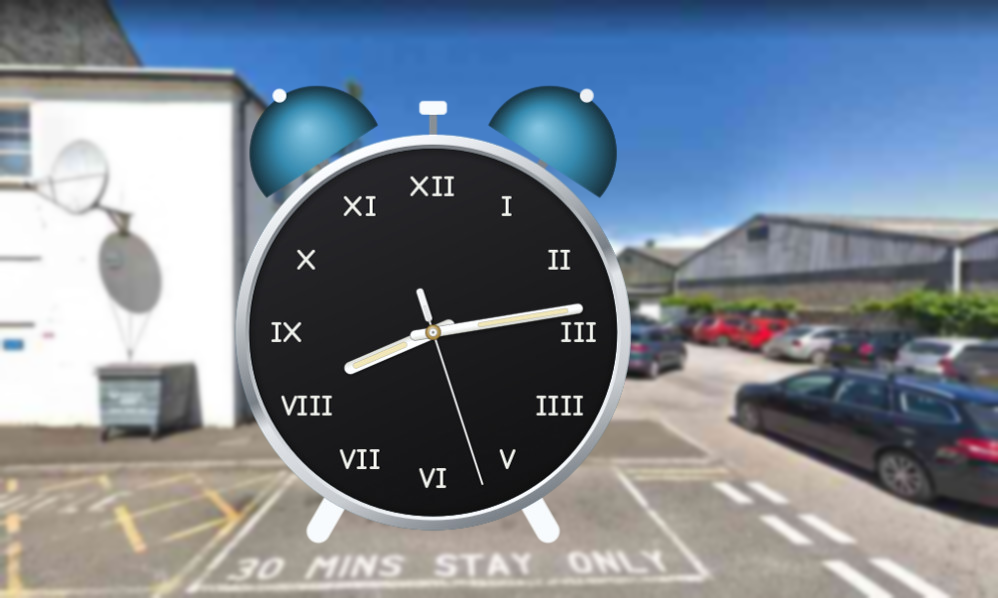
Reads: 8h13m27s
